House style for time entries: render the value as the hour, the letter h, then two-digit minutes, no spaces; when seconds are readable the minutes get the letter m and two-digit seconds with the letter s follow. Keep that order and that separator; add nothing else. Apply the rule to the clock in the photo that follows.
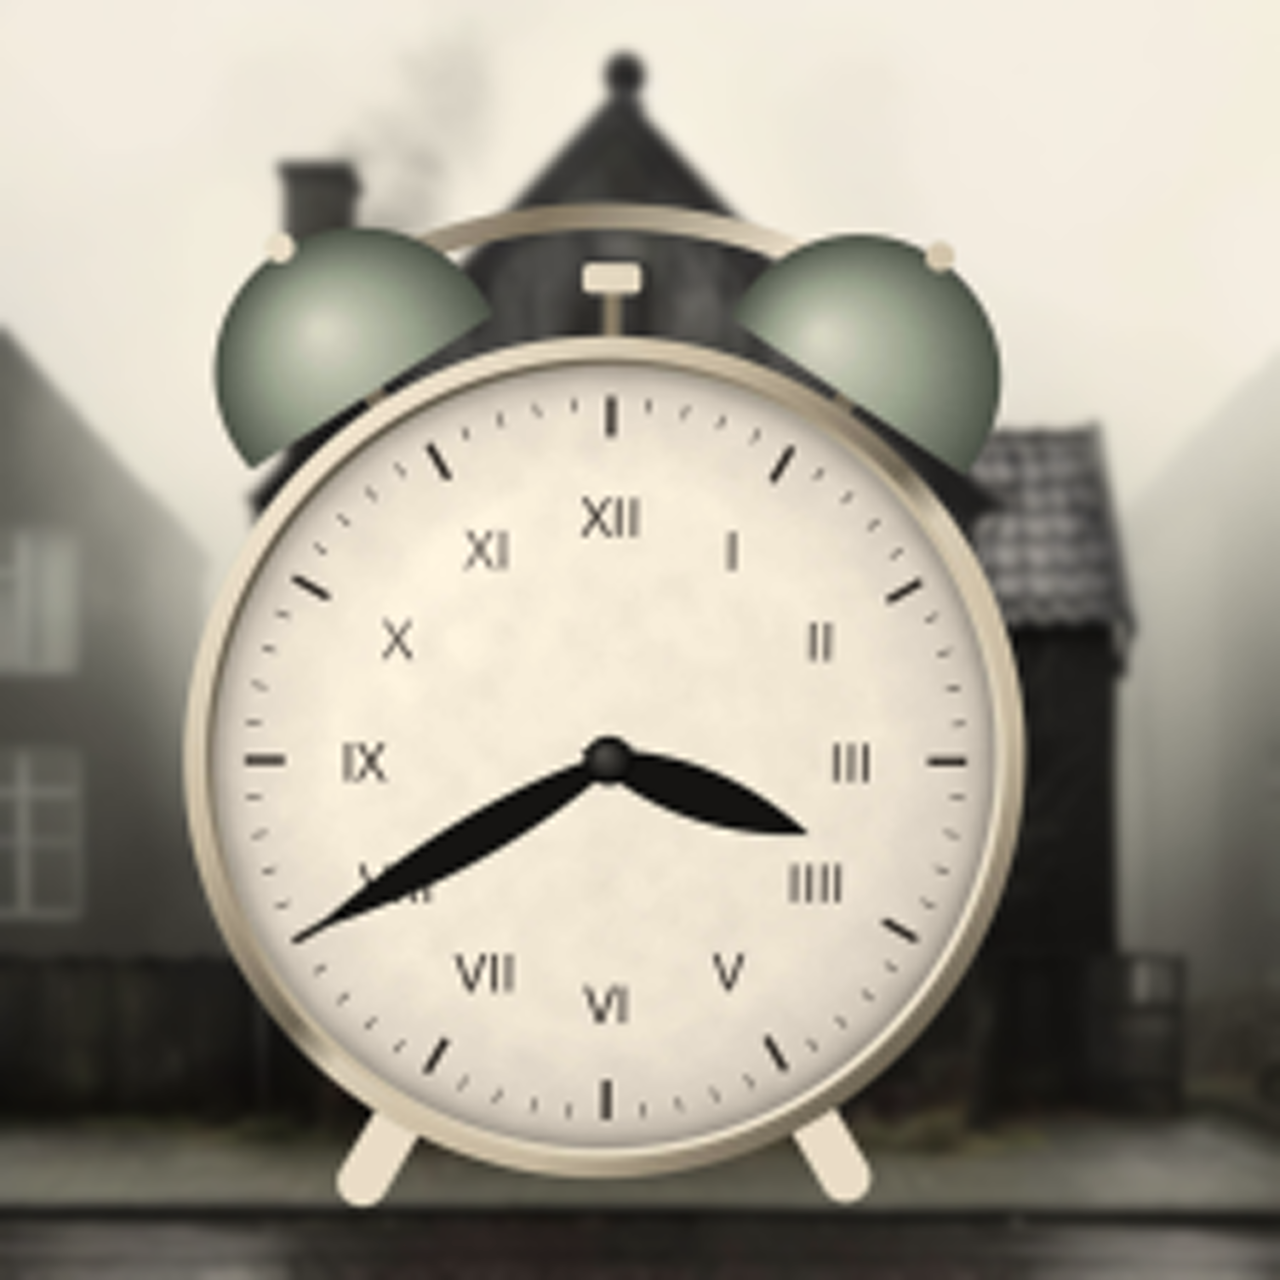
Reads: 3h40
